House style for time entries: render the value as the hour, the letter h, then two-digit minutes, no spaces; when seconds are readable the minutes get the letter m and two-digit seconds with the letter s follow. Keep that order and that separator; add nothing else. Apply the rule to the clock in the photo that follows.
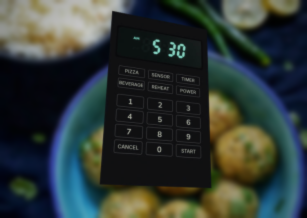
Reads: 5h30
